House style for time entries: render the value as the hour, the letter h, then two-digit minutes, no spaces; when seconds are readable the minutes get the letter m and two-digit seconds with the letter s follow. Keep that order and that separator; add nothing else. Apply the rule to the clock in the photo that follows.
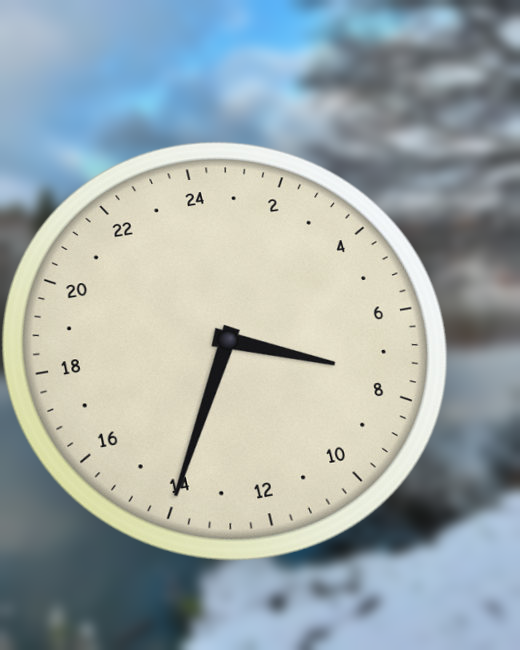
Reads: 7h35
